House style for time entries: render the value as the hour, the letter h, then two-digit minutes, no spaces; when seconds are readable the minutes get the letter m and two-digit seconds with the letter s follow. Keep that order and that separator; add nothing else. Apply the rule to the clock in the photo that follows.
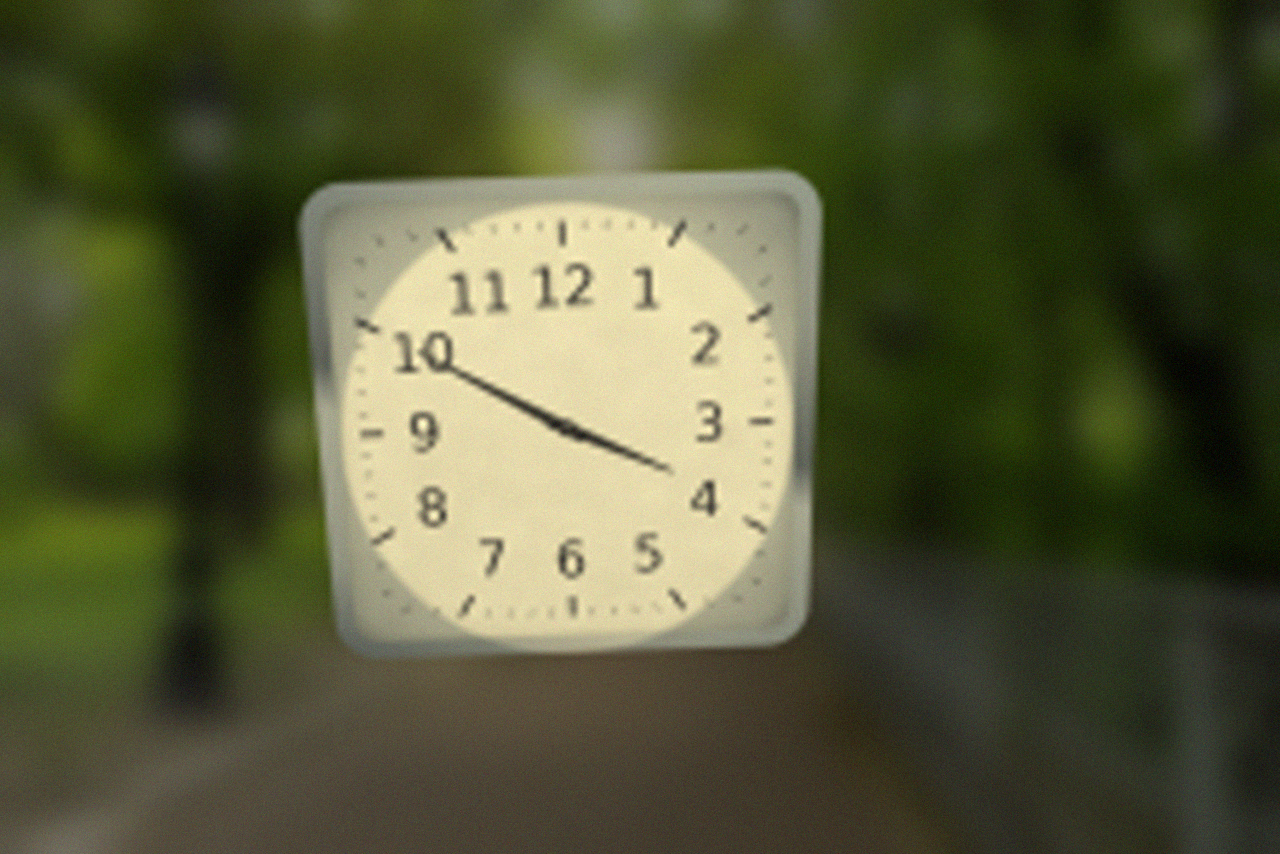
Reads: 3h50
